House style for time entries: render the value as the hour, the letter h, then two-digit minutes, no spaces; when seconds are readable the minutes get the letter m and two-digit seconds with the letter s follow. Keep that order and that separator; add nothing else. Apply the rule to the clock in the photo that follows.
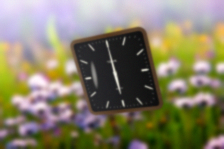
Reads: 6h00
